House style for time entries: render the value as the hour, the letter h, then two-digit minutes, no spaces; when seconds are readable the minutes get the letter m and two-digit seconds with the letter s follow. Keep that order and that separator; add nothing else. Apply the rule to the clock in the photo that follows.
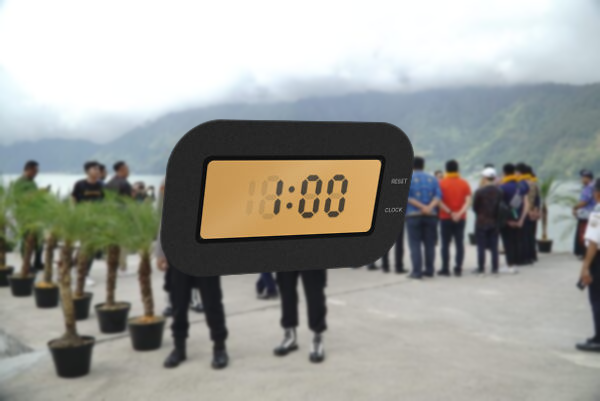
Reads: 1h00
